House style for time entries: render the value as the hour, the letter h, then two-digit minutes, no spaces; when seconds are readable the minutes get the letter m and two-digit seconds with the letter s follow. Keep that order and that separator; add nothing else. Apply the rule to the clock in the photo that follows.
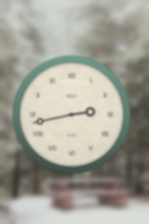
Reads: 2h43
